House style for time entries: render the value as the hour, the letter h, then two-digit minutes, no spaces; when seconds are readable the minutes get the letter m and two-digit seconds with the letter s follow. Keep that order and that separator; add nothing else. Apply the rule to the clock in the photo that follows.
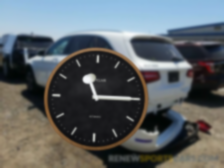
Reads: 11h15
